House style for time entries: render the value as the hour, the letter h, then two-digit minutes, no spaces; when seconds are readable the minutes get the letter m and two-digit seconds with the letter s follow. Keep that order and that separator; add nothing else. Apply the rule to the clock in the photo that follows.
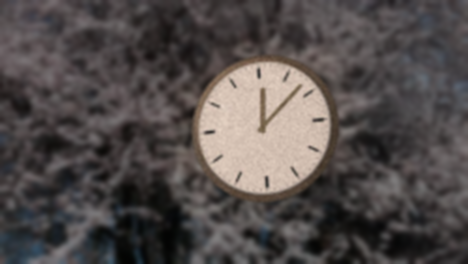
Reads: 12h08
